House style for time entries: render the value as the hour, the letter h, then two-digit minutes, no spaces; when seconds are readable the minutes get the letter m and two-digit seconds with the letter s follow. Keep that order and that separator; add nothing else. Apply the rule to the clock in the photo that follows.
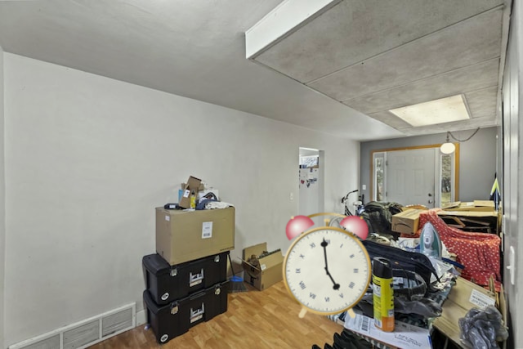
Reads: 4h59
